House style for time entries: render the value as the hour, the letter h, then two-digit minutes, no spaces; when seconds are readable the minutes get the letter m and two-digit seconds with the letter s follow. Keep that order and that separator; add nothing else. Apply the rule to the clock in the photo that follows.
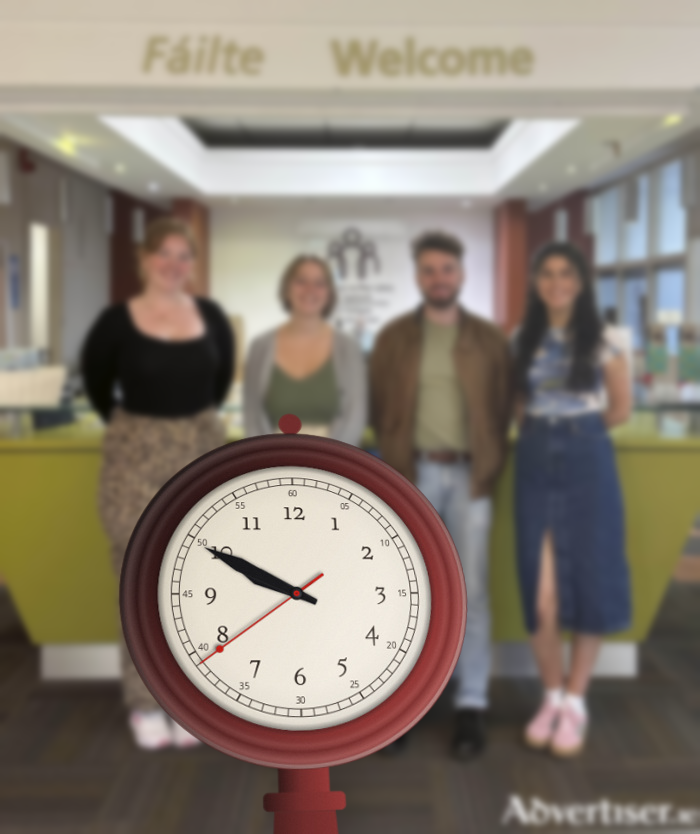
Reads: 9h49m39s
